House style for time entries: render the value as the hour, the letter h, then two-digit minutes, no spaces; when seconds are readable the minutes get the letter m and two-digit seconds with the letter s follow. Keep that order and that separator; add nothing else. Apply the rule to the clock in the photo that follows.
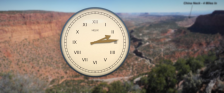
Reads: 2h14
